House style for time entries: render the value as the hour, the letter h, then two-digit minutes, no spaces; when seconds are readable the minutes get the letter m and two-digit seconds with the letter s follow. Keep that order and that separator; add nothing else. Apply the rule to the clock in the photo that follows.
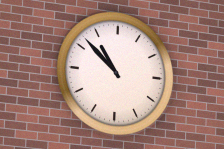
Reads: 10h52
